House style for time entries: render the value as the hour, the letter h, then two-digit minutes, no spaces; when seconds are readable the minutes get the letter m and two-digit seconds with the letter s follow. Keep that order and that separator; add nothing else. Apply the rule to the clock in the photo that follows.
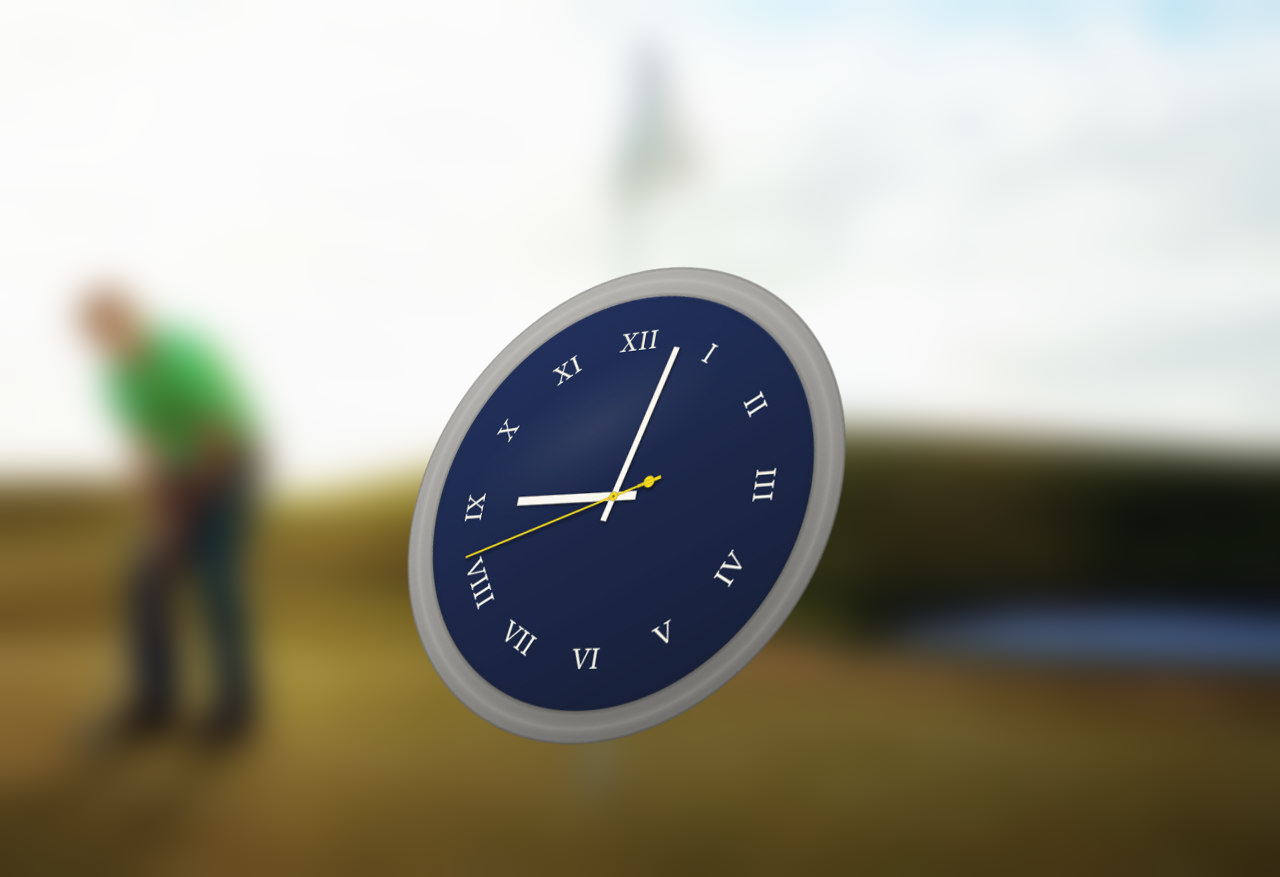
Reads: 9h02m42s
